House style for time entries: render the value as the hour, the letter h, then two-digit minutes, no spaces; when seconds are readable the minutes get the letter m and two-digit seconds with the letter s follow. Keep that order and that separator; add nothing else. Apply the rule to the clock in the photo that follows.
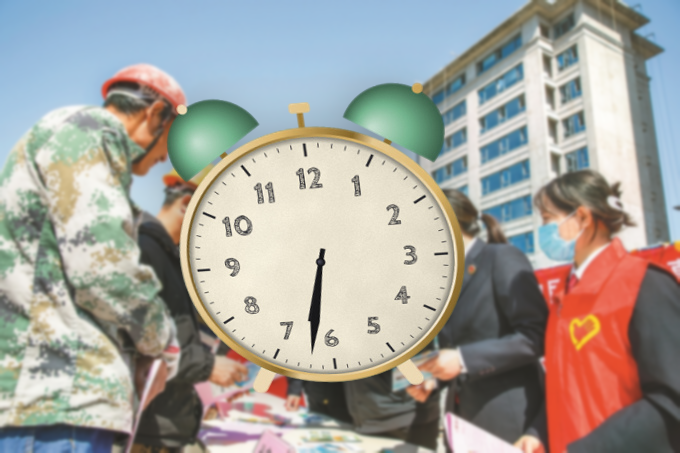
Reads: 6h32
